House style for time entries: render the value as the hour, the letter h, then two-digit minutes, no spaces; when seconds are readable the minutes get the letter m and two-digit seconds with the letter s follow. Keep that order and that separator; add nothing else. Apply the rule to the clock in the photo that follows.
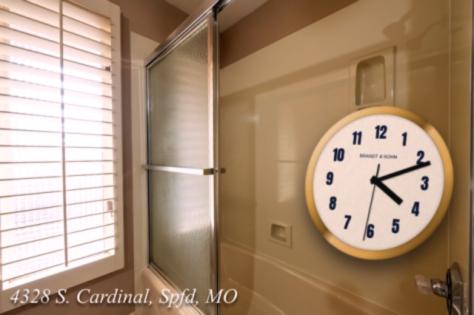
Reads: 4h11m31s
